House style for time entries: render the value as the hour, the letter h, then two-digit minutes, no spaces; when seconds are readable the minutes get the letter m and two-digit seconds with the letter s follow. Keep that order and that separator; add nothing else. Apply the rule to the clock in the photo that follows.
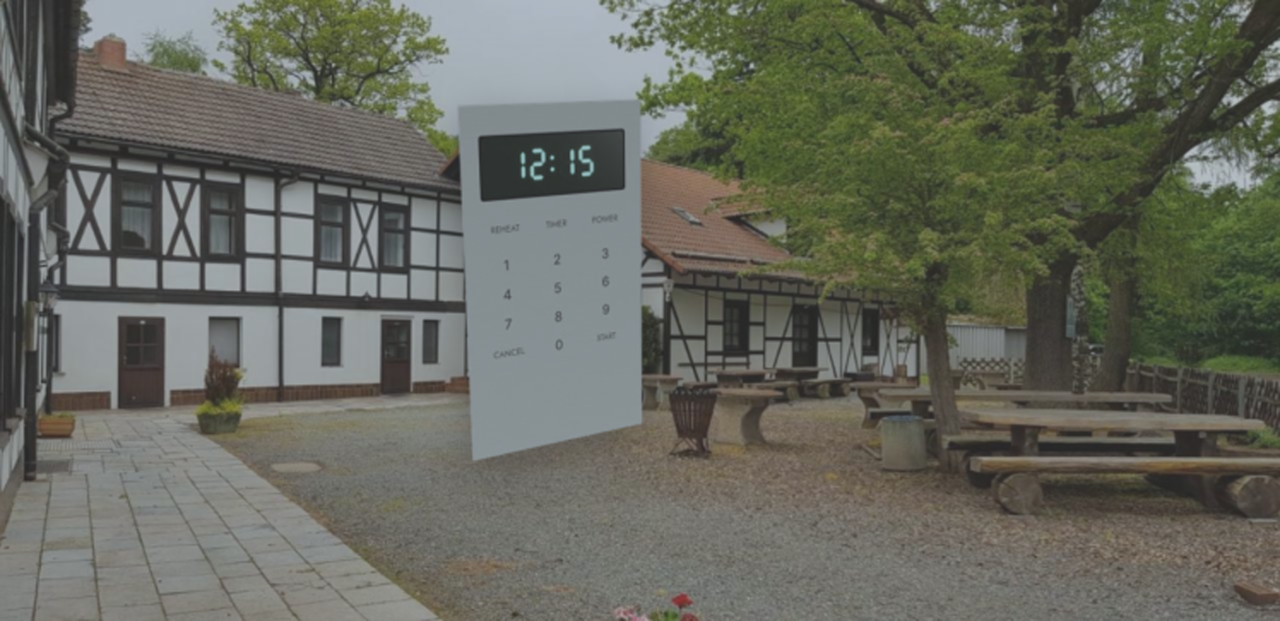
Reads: 12h15
